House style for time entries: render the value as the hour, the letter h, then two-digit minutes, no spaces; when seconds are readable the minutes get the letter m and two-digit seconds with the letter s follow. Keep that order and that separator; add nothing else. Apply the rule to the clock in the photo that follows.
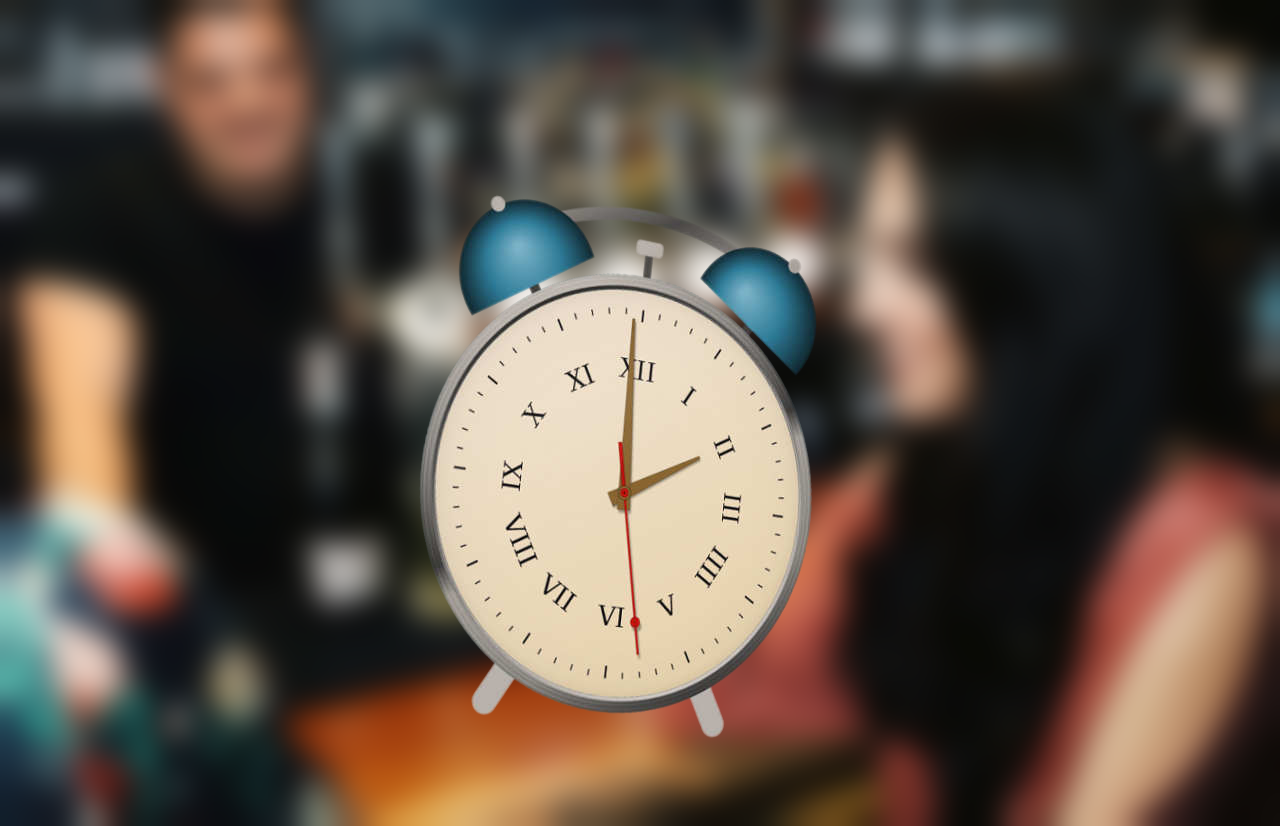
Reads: 1h59m28s
